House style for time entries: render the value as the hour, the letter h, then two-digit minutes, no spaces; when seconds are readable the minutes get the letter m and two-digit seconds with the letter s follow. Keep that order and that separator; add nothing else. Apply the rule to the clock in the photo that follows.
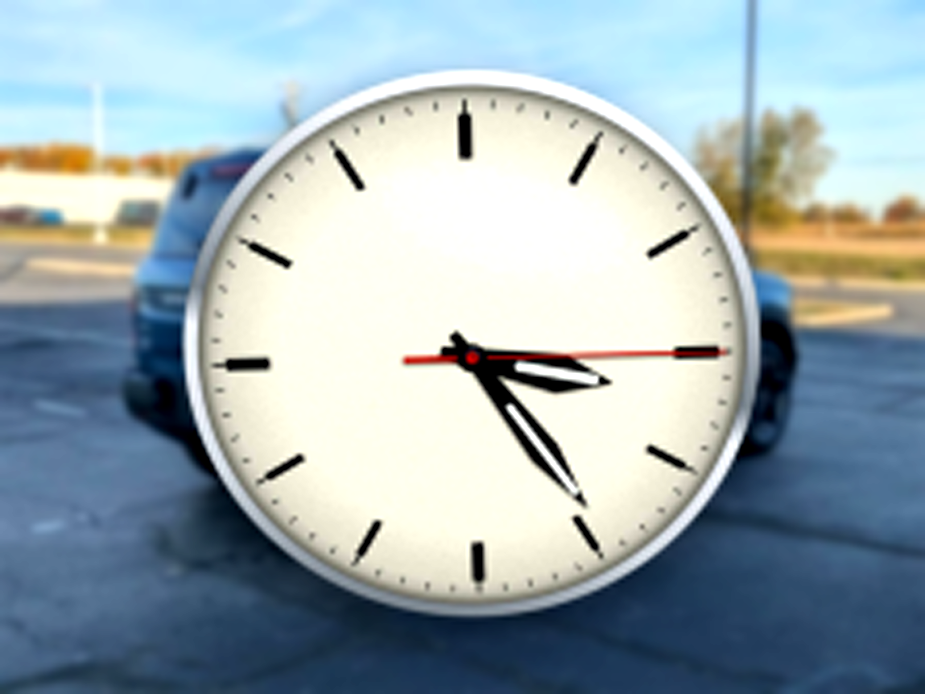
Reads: 3h24m15s
